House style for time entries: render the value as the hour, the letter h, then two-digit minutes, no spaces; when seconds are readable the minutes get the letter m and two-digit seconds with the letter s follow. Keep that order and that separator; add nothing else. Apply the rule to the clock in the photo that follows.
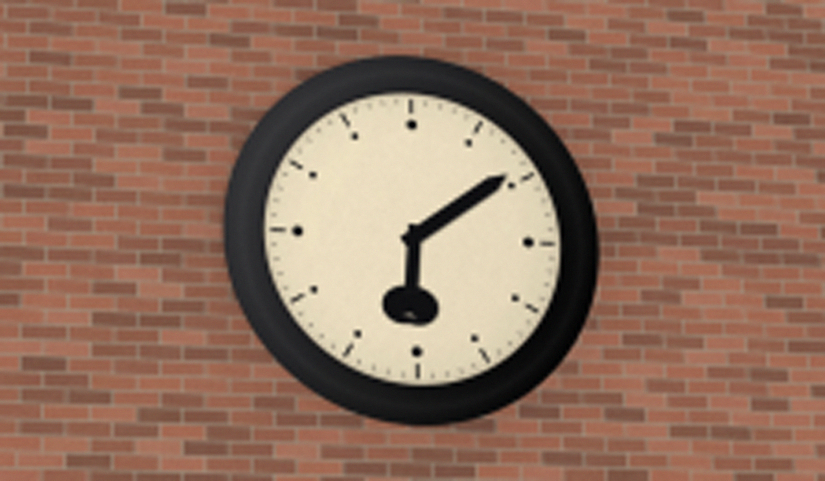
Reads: 6h09
